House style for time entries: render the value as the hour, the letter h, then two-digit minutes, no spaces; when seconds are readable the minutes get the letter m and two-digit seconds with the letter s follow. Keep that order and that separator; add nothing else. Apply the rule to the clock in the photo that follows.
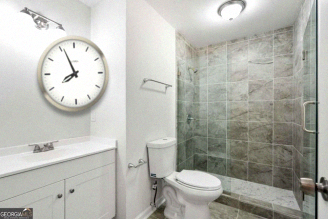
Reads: 7h56
